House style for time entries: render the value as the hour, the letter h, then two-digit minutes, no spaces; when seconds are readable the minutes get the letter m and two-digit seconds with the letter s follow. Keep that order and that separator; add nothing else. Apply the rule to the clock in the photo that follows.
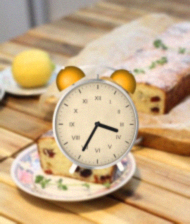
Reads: 3h35
